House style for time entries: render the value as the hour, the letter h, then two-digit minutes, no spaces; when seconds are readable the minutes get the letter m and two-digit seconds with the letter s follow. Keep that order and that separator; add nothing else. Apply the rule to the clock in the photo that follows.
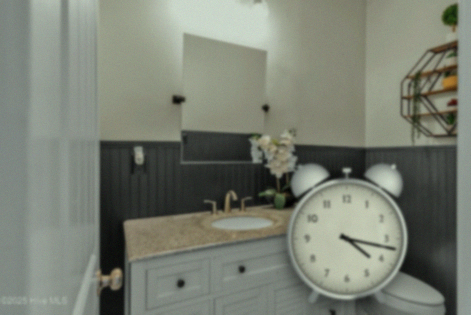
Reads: 4h17
